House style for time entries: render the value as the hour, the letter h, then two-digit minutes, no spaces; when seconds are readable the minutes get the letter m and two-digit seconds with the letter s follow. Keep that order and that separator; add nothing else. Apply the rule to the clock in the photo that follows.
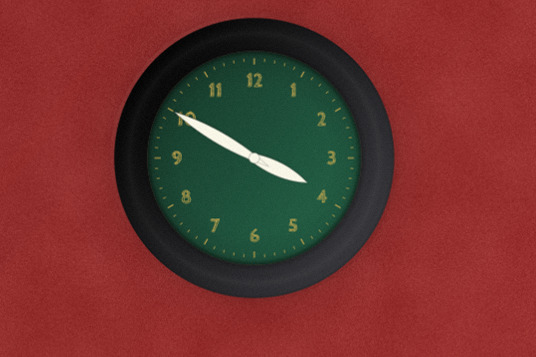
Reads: 3h50
